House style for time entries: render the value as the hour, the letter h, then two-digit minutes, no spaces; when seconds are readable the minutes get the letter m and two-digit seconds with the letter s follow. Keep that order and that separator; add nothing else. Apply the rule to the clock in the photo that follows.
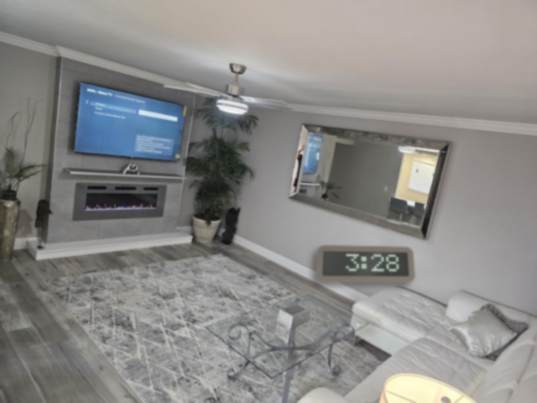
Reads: 3h28
